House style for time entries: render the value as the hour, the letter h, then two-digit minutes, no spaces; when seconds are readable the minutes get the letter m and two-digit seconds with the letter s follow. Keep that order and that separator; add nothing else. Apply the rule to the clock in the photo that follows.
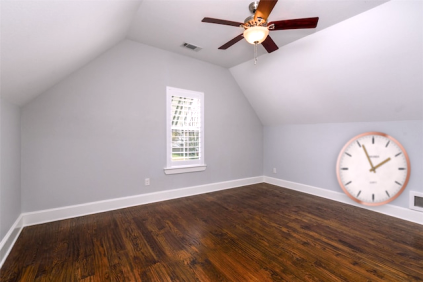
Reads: 1h56
